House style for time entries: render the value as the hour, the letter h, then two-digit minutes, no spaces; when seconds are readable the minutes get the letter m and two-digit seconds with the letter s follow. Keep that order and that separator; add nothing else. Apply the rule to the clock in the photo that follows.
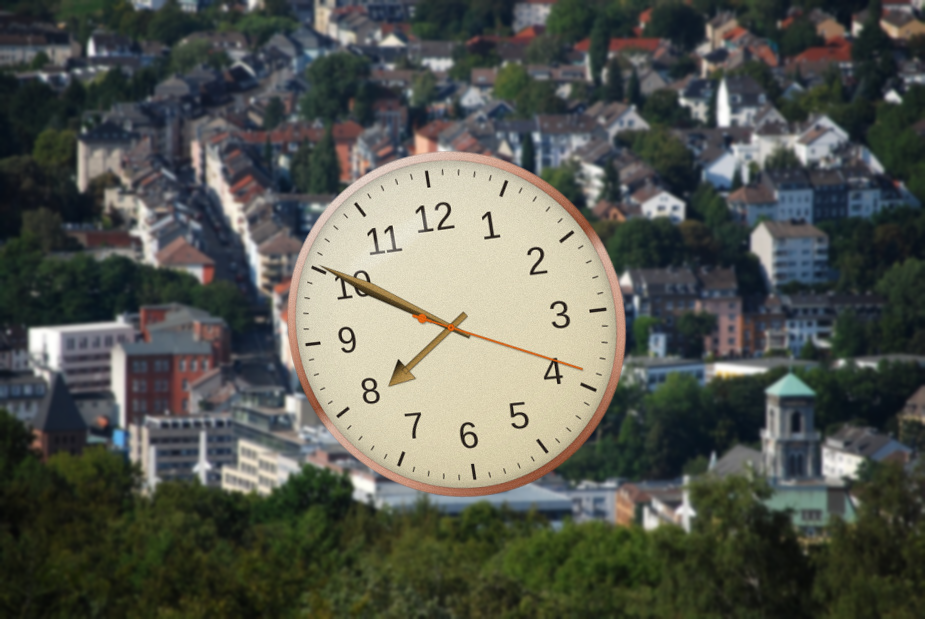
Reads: 7h50m19s
